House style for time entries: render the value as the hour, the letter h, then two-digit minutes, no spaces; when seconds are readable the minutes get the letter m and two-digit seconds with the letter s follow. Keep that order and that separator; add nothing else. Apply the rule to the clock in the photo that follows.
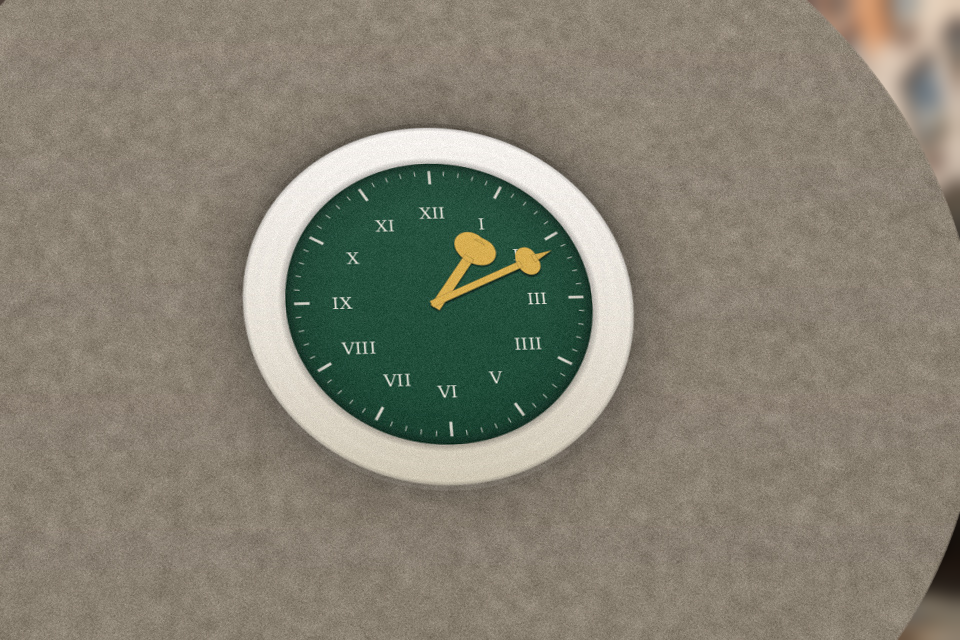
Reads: 1h11
